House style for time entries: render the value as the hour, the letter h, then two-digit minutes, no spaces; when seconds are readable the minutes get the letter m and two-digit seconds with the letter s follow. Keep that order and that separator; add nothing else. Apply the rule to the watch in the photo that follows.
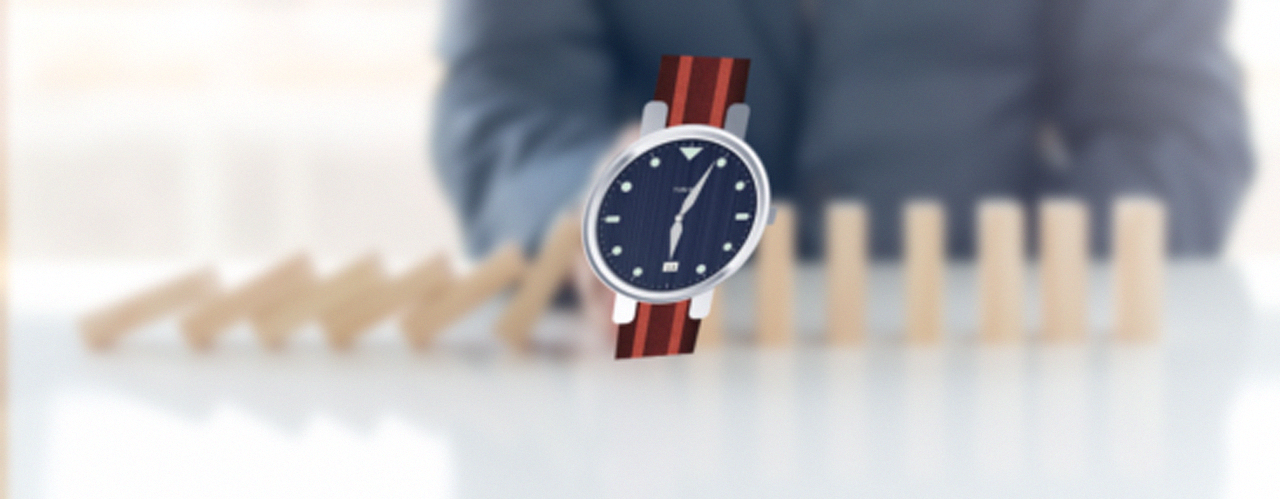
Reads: 6h04
